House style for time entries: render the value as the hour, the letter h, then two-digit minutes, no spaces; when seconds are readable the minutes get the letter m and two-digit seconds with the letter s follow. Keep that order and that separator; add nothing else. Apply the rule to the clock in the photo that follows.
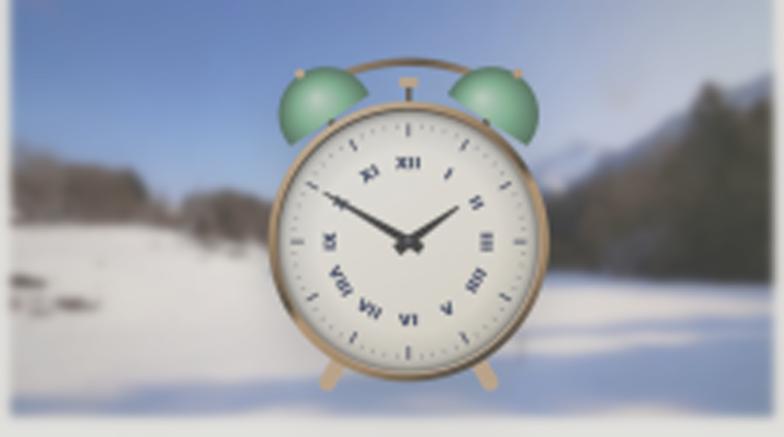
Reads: 1h50
